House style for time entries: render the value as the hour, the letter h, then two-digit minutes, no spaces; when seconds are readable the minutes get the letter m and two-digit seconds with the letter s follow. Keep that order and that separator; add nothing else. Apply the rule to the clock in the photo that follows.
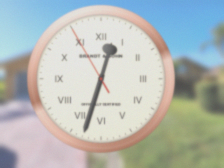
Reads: 12h32m55s
